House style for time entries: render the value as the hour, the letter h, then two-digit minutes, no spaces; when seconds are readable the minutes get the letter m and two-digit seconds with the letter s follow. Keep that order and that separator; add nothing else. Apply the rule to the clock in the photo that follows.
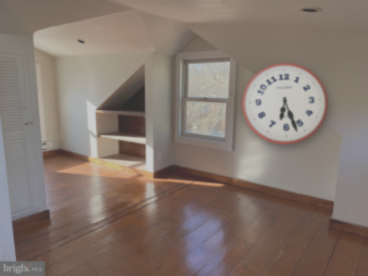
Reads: 6h27
